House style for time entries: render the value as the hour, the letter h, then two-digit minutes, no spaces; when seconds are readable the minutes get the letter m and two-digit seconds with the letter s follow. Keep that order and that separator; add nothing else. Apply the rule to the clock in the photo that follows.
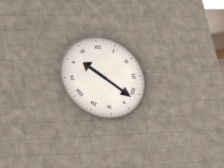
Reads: 10h22
